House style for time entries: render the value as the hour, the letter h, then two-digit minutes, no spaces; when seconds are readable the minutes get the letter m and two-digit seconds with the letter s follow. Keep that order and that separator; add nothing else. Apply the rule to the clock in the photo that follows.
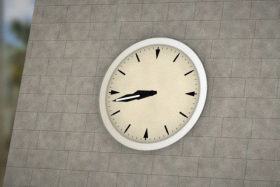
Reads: 8h43
